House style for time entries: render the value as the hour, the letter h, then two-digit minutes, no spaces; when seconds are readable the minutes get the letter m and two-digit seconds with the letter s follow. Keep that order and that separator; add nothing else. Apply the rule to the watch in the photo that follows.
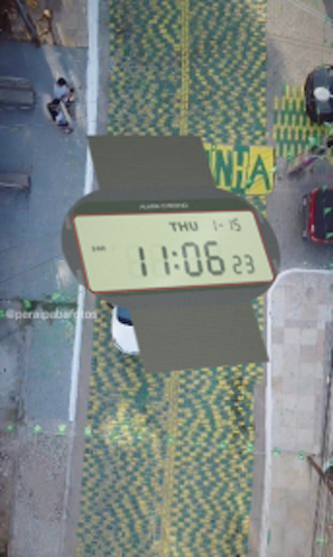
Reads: 11h06m23s
